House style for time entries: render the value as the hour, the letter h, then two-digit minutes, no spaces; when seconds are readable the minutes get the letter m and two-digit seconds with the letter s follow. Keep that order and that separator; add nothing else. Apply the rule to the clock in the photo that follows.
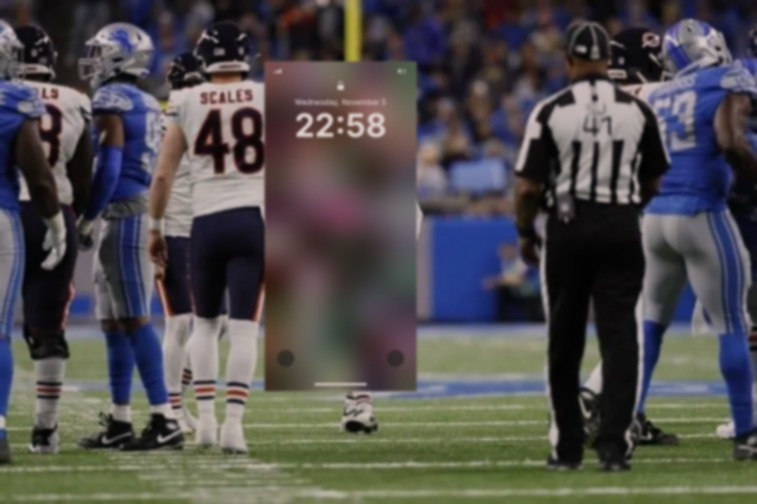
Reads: 22h58
